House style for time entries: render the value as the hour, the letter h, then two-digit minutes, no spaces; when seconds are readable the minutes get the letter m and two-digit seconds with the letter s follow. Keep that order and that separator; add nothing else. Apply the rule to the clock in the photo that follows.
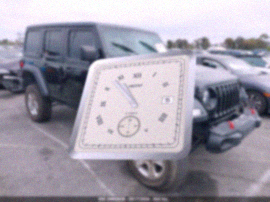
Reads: 10h53
